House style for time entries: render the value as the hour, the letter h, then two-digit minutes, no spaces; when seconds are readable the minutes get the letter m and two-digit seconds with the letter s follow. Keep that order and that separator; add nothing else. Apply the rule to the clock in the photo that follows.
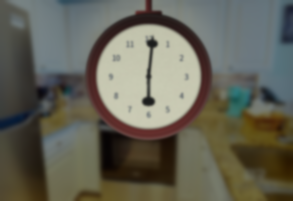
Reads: 6h01
